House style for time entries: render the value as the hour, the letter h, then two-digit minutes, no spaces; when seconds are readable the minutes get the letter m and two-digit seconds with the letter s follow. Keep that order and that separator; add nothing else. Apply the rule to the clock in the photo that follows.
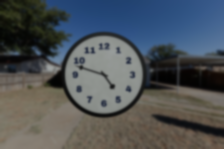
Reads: 4h48
